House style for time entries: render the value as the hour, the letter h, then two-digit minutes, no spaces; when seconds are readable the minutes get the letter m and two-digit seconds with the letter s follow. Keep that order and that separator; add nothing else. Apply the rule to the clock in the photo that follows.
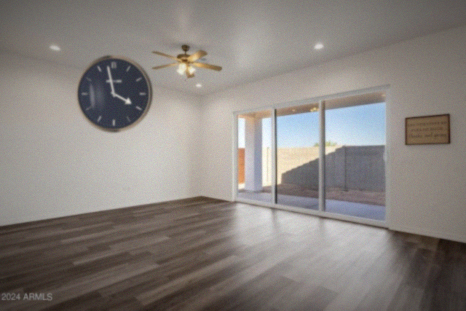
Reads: 3h58
